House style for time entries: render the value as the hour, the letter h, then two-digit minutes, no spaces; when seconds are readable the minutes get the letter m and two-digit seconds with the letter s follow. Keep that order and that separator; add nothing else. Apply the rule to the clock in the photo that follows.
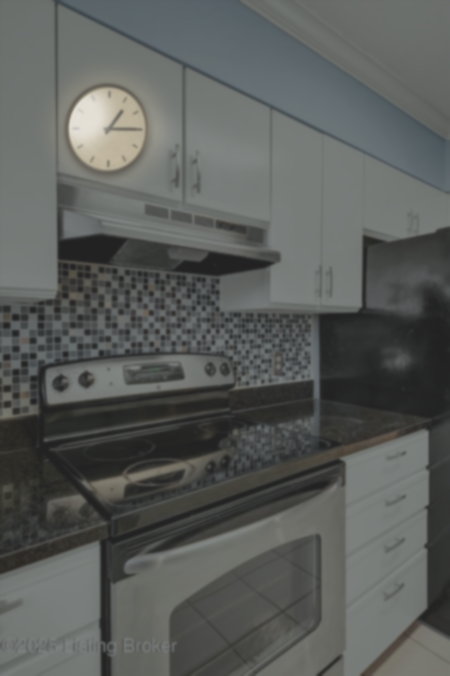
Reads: 1h15
